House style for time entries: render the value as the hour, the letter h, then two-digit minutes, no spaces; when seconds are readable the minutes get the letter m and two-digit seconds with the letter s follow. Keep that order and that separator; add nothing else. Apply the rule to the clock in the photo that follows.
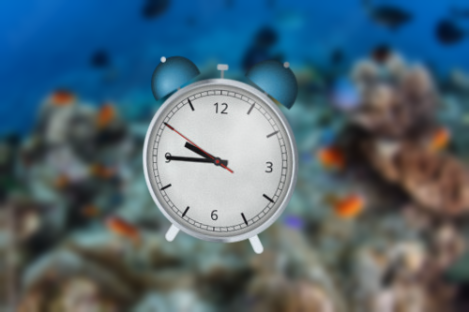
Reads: 9h44m50s
